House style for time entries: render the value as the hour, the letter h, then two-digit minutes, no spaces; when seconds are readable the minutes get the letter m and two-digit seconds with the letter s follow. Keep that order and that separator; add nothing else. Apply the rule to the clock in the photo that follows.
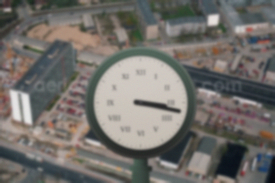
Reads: 3h17
